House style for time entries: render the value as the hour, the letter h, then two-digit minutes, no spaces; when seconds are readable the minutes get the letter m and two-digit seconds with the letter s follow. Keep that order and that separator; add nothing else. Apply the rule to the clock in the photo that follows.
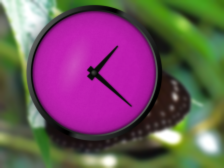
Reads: 1h22
